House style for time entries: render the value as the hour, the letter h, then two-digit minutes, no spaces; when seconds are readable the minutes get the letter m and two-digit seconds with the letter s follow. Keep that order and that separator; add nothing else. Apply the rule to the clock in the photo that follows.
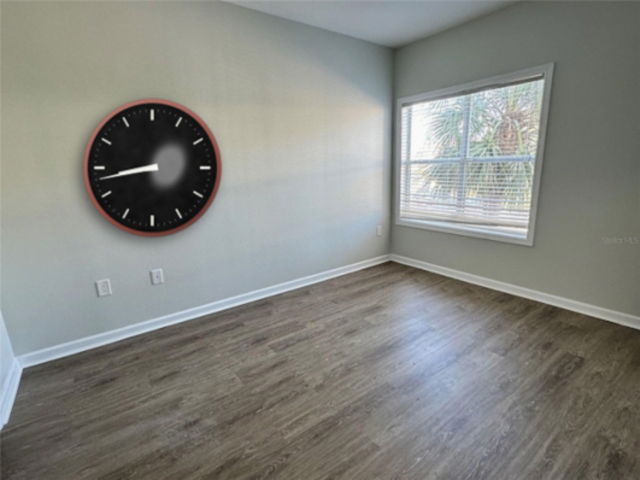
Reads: 8h43
